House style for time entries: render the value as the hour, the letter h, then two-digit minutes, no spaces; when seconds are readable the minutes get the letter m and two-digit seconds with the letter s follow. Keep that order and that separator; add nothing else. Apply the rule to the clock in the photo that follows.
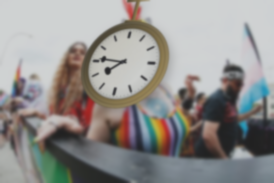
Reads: 7h46
